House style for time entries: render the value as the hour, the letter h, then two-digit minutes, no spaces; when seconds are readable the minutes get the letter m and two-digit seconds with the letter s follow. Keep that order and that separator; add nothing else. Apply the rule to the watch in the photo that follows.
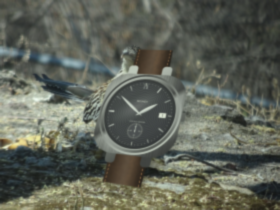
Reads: 1h51
